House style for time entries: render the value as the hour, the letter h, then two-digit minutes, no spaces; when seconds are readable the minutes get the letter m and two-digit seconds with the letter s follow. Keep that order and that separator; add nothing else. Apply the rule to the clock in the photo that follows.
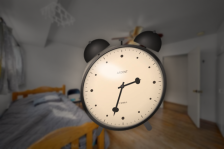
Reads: 2h33
